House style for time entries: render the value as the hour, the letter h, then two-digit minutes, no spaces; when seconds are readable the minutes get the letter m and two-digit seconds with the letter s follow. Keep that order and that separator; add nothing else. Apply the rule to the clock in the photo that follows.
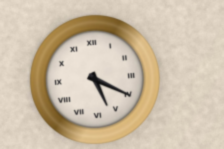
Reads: 5h20
